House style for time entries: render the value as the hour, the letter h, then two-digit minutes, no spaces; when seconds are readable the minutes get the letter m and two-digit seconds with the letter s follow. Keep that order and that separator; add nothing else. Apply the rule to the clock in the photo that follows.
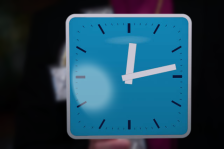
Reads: 12h13
